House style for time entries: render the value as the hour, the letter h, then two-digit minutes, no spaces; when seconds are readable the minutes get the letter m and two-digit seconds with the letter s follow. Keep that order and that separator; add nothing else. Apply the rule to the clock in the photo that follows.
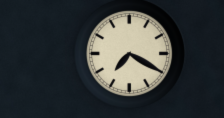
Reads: 7h20
